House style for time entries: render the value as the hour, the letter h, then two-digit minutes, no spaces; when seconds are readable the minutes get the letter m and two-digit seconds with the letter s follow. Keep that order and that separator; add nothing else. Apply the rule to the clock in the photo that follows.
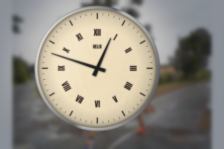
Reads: 12h48
